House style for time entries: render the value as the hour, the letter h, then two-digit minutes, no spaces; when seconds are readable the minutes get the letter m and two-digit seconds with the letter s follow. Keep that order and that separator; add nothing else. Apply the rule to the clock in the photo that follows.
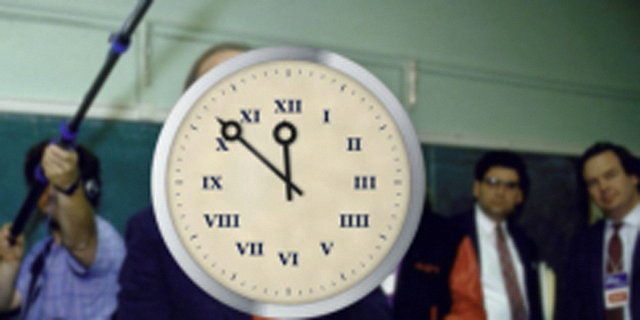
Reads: 11h52
